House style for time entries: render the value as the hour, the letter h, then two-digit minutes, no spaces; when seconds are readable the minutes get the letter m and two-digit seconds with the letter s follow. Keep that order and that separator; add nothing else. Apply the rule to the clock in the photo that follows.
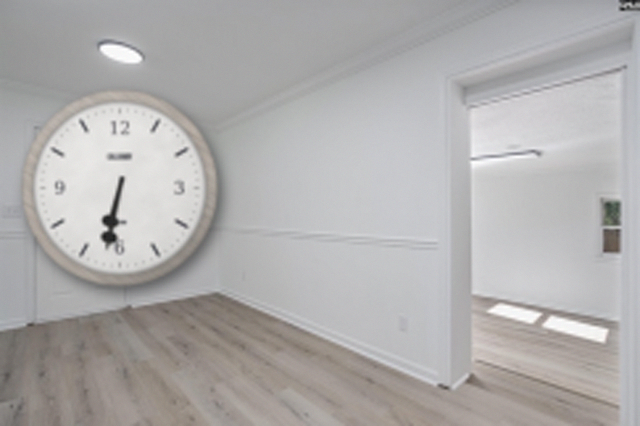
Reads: 6h32
